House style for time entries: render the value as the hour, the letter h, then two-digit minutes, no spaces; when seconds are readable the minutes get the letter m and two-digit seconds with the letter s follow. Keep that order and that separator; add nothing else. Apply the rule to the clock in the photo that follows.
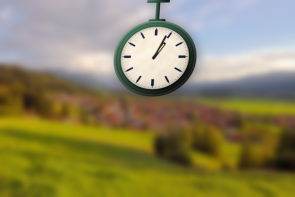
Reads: 1h04
